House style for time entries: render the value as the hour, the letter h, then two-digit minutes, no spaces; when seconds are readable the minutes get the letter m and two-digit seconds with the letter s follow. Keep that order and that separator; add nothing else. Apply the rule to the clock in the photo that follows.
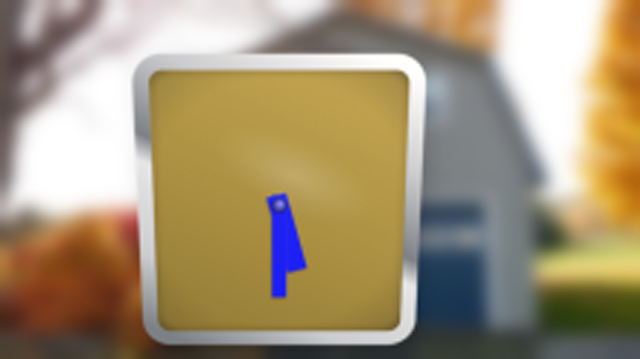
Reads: 5h30
